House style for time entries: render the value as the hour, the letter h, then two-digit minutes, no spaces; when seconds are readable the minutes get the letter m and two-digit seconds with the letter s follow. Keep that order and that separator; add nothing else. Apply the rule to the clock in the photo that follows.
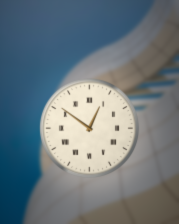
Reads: 12h51
